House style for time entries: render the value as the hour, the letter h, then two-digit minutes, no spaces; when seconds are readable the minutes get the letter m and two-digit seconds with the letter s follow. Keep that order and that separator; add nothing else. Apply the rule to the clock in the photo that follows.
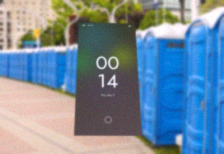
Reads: 0h14
